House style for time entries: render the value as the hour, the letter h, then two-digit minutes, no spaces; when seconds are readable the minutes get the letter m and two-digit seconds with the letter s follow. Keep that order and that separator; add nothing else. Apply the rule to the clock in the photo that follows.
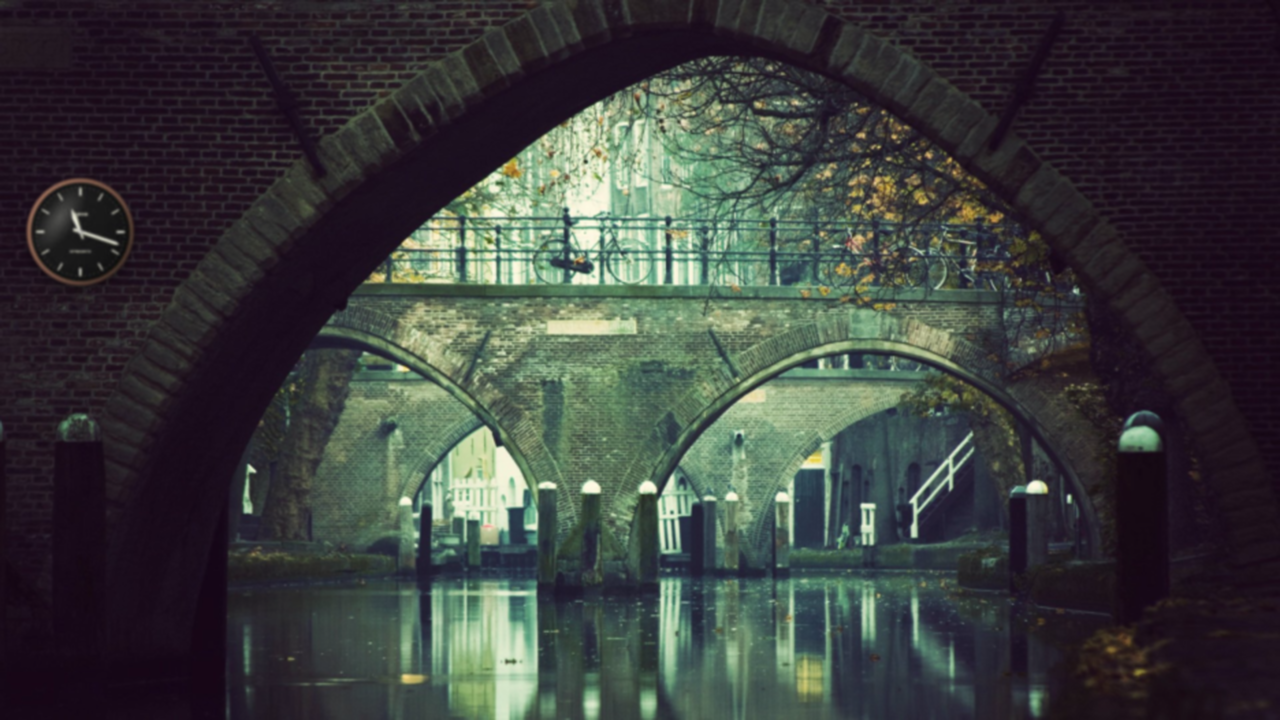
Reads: 11h18
